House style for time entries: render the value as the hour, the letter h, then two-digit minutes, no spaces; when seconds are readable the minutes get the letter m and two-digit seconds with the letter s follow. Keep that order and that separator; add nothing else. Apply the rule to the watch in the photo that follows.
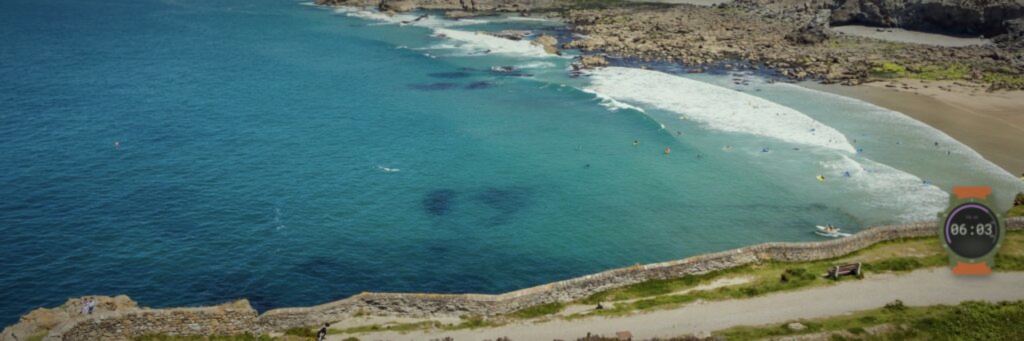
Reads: 6h03
